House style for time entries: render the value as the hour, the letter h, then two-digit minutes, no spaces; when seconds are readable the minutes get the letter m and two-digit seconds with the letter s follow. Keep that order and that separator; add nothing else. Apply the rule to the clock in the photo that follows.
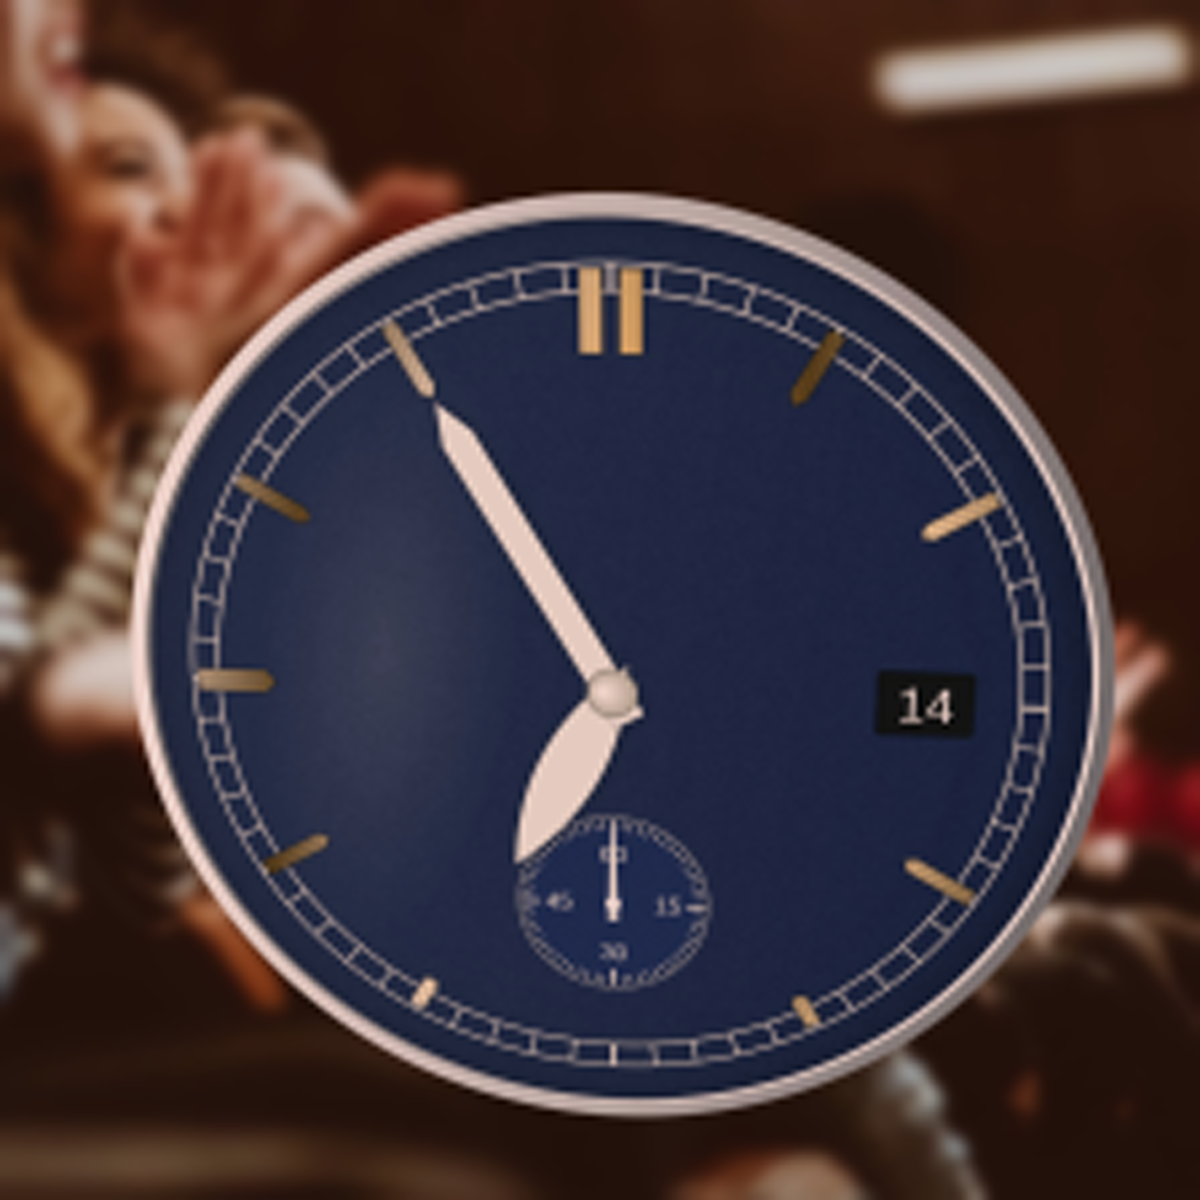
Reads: 6h55
